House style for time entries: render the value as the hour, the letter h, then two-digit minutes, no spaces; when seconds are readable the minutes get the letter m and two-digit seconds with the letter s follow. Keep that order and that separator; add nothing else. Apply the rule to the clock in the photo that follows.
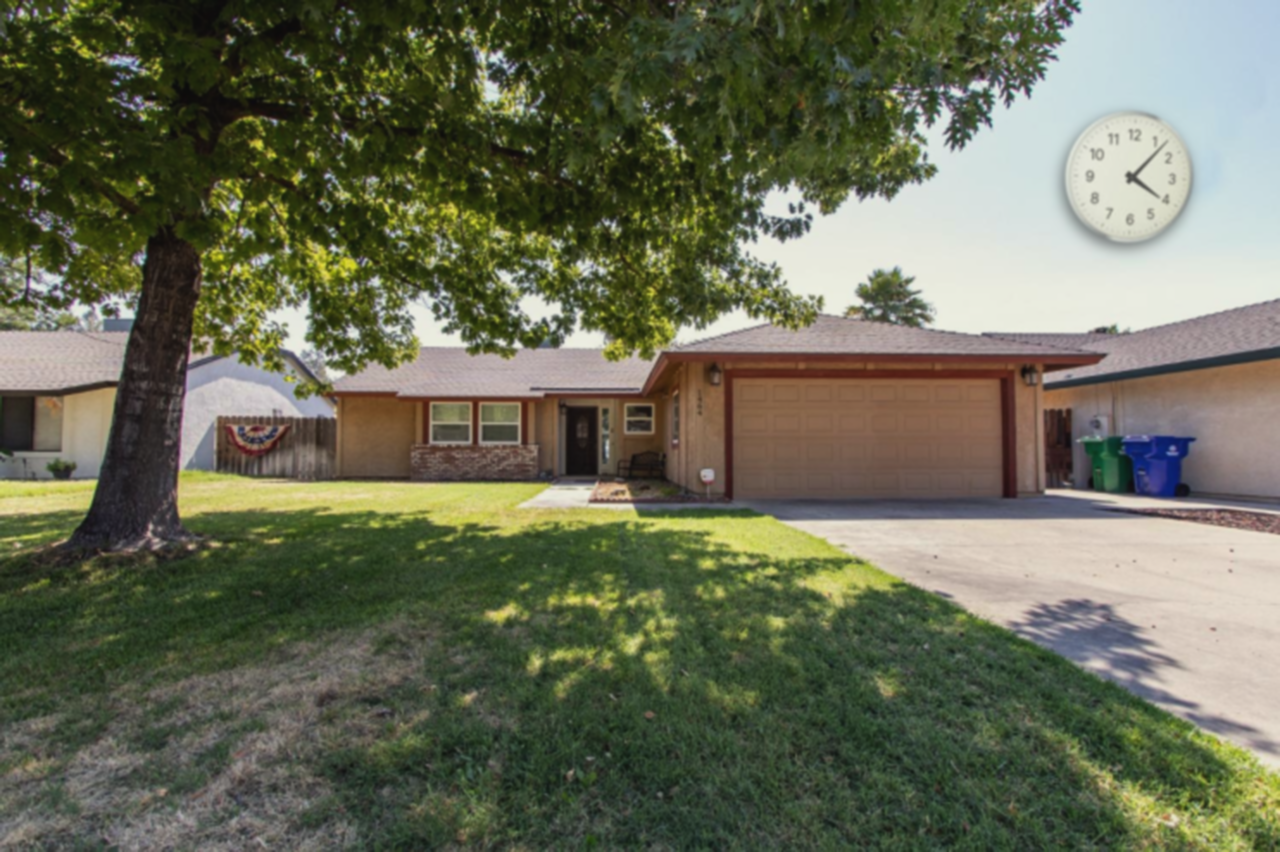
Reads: 4h07
